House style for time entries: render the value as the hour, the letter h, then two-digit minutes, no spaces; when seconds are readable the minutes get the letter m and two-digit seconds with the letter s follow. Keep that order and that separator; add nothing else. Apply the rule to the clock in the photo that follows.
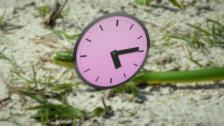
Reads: 5h14
